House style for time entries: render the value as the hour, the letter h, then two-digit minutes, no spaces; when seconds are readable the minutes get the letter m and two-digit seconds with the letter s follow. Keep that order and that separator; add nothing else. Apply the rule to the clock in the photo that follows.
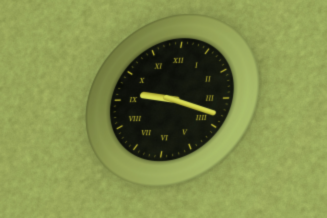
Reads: 9h18
